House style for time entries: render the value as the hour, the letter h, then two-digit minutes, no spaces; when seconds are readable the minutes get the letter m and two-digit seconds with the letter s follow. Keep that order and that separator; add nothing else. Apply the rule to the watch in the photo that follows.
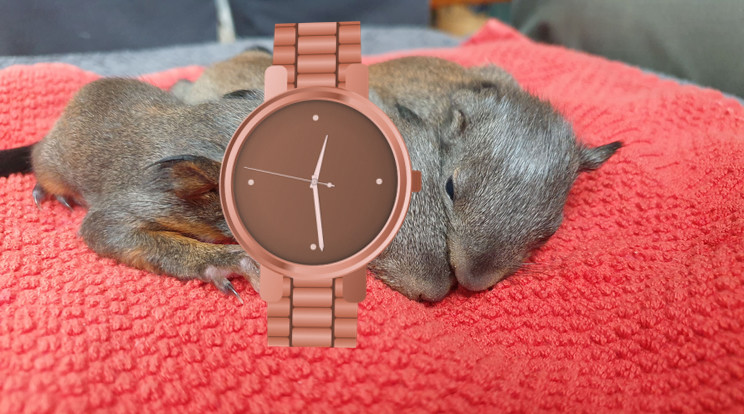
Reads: 12h28m47s
